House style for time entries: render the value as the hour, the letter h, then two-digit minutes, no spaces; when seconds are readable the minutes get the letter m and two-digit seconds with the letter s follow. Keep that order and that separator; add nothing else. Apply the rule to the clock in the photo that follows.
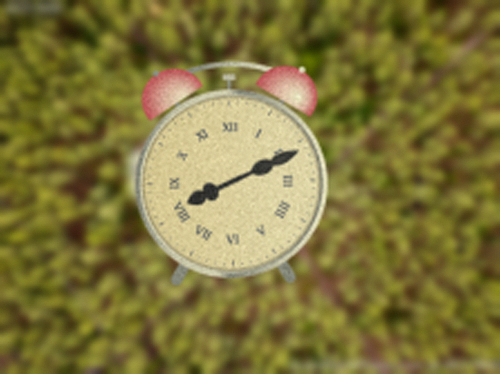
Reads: 8h11
